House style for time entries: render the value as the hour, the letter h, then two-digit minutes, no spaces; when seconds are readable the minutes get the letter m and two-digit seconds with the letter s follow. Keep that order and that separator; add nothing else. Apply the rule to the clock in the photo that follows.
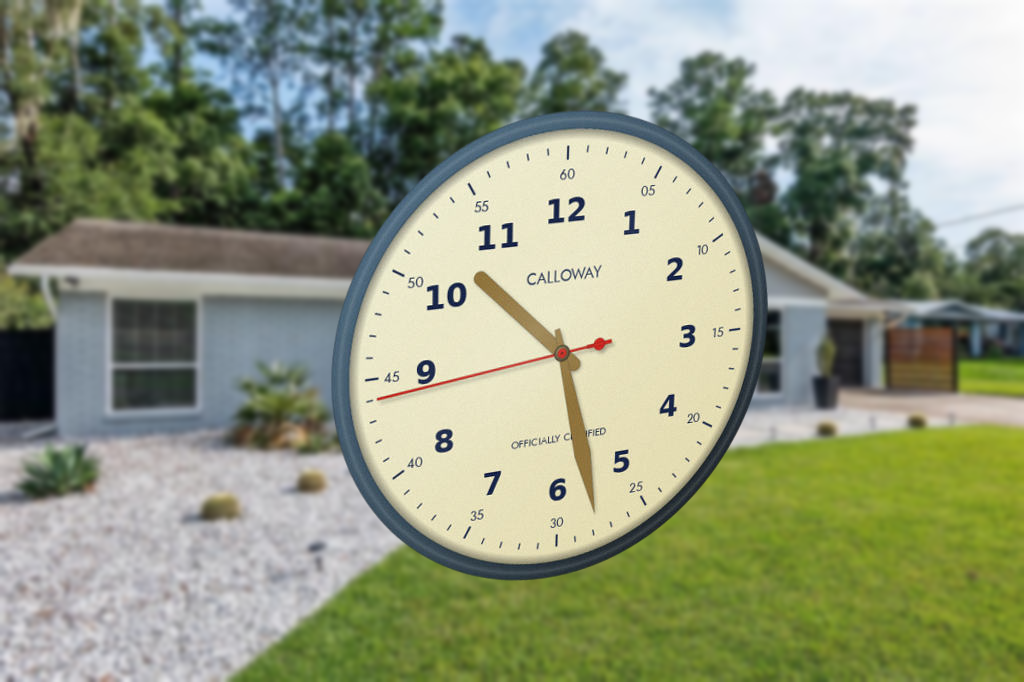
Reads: 10h27m44s
